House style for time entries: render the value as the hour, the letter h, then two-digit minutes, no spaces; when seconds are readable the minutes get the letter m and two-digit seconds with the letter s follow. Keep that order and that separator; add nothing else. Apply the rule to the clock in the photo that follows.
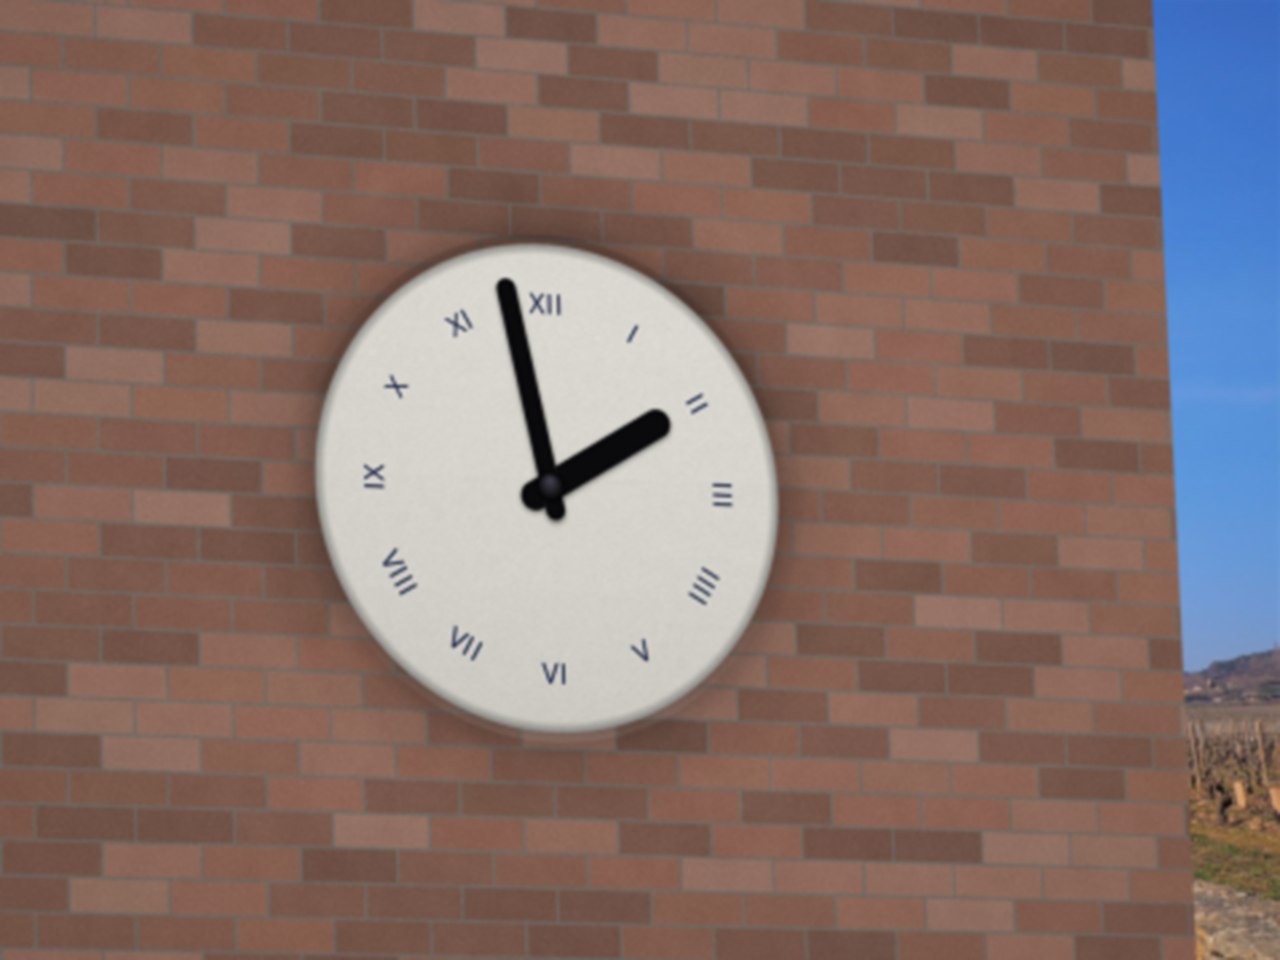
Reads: 1h58
